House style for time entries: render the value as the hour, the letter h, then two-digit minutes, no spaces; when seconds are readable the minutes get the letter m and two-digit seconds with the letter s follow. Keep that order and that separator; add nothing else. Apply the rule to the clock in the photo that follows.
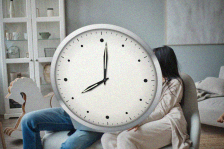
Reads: 8h01
